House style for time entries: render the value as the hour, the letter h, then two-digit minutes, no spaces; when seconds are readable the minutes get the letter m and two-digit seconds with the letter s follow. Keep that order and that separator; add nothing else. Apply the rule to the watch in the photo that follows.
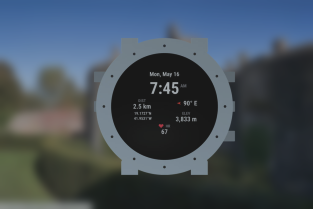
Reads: 7h45
